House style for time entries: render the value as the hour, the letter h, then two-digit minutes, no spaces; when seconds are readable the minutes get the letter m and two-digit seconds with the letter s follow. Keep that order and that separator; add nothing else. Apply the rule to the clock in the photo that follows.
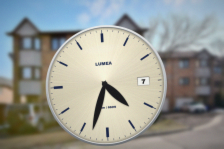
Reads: 4h33
